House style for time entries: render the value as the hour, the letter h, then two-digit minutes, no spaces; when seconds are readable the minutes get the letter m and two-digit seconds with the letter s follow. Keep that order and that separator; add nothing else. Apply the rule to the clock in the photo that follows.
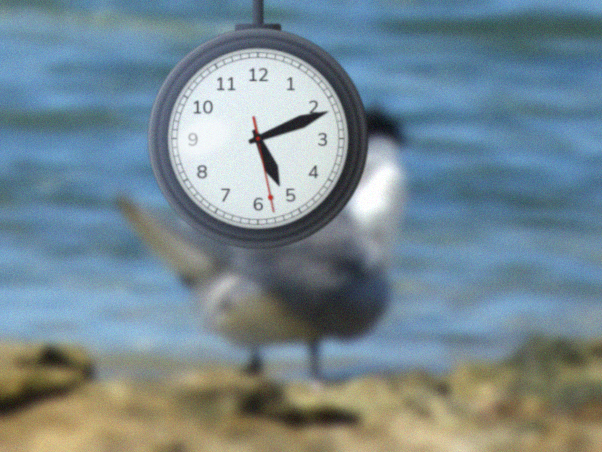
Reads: 5h11m28s
